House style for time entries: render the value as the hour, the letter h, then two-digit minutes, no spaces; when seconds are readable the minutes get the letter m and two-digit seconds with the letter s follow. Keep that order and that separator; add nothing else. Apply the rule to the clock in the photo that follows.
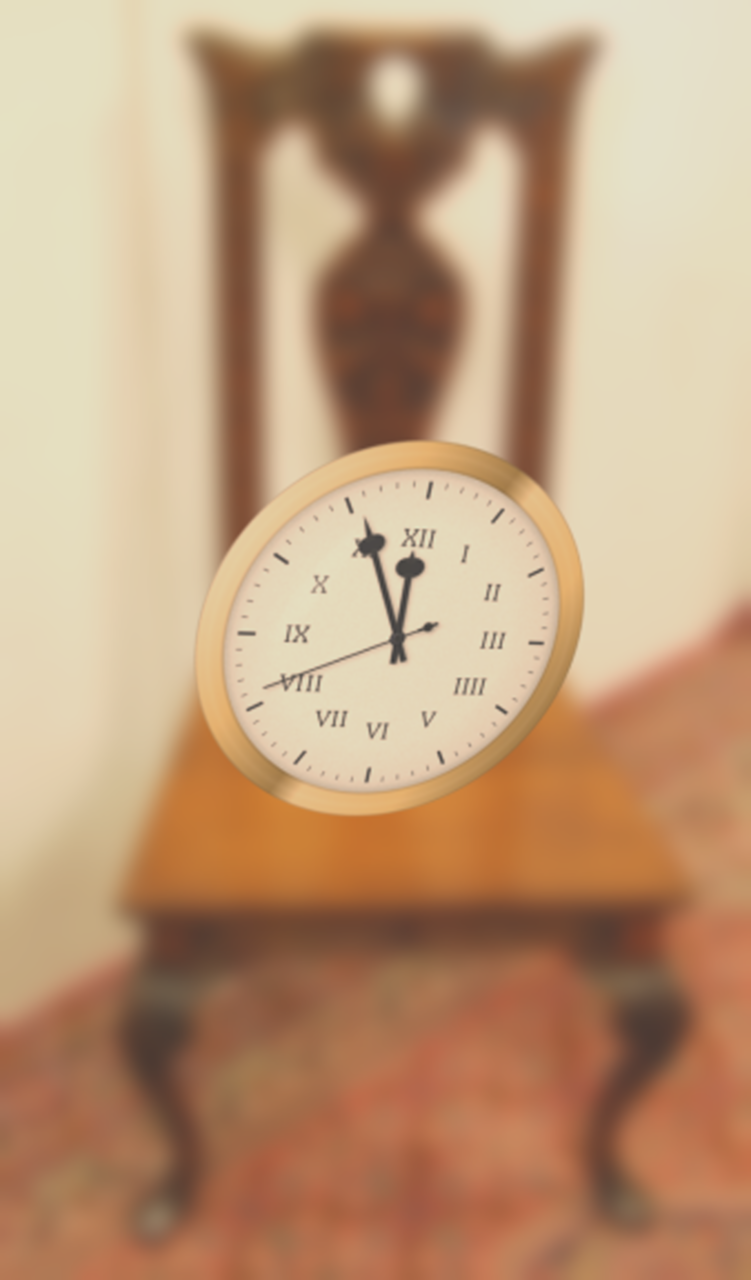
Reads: 11h55m41s
